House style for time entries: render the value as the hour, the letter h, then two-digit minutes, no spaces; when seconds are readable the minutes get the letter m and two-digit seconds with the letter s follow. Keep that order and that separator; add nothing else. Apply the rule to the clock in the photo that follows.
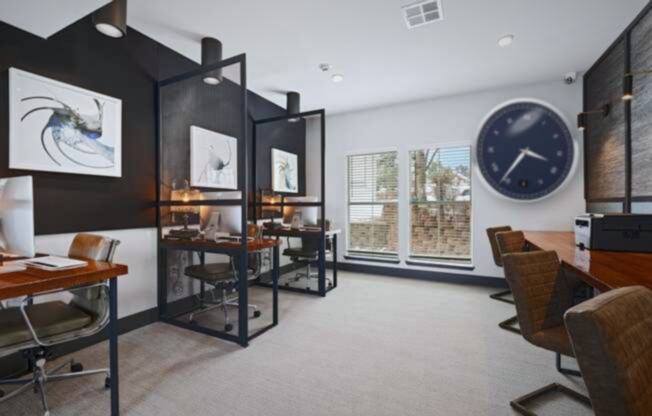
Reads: 3h36
